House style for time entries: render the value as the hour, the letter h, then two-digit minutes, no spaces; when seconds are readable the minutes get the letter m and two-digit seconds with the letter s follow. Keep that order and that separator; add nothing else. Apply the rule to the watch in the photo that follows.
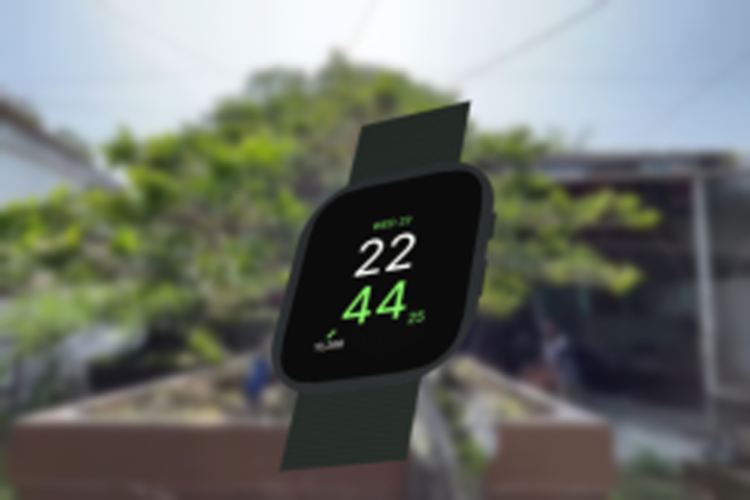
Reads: 22h44
